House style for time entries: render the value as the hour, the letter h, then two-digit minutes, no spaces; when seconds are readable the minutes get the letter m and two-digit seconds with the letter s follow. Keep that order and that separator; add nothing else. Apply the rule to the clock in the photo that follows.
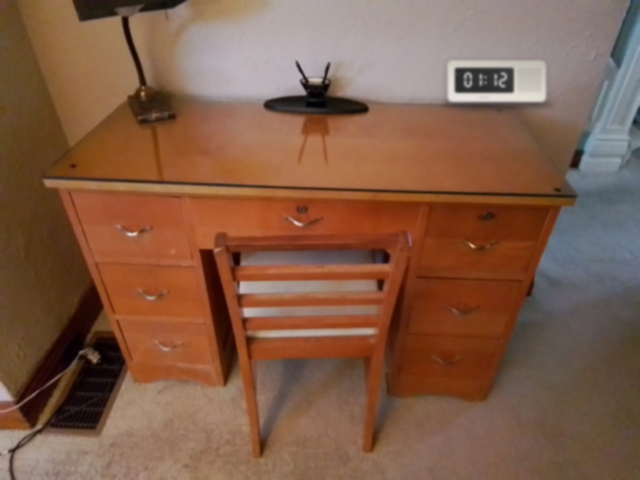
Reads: 1h12
